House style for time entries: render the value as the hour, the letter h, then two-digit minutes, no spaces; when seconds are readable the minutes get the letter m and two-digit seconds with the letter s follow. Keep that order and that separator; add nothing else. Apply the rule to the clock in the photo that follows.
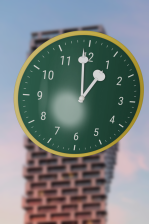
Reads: 12h59
